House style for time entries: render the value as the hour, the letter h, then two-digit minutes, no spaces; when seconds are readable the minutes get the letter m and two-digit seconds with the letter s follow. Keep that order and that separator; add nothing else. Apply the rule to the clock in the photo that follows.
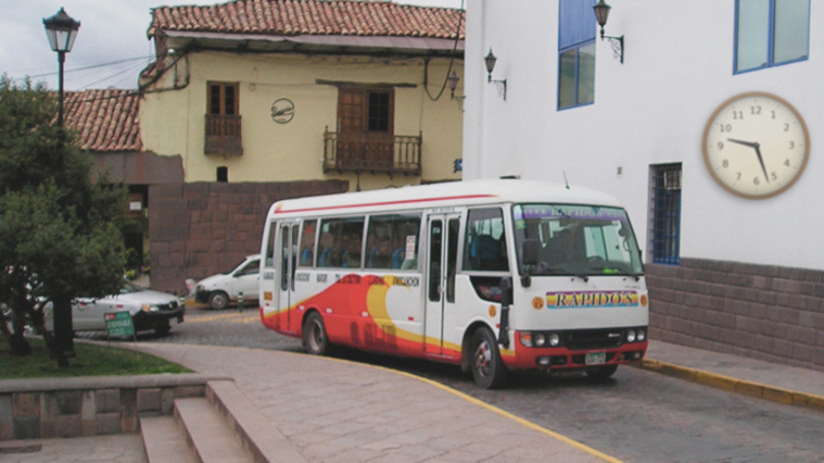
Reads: 9h27
